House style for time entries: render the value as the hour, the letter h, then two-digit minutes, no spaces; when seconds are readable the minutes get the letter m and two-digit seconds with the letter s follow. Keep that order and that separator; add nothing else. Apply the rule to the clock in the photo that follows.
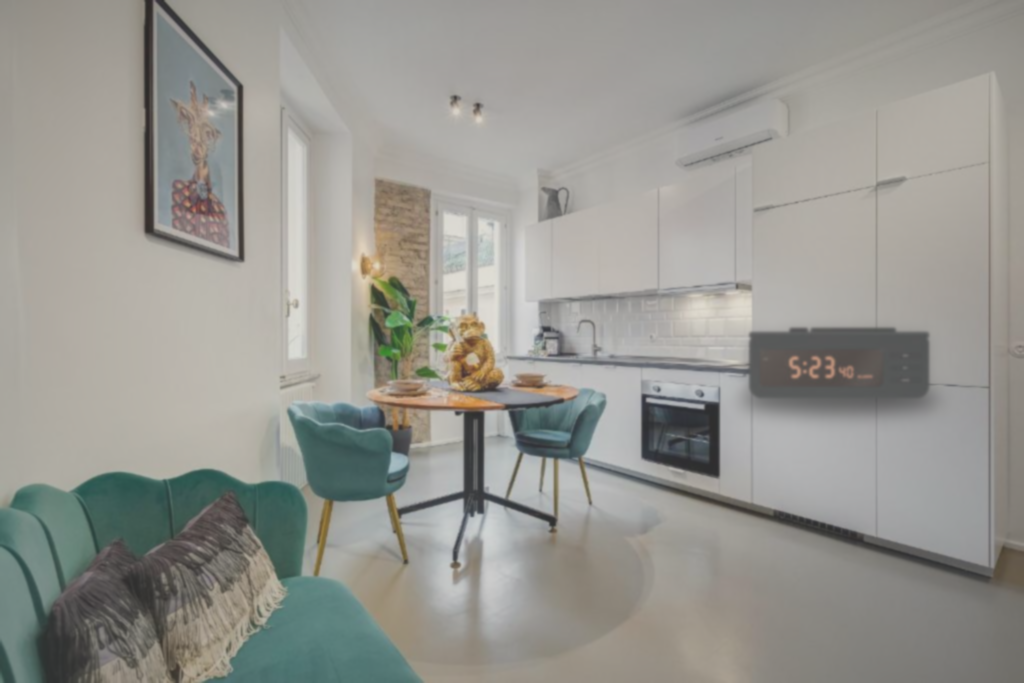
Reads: 5h23m40s
